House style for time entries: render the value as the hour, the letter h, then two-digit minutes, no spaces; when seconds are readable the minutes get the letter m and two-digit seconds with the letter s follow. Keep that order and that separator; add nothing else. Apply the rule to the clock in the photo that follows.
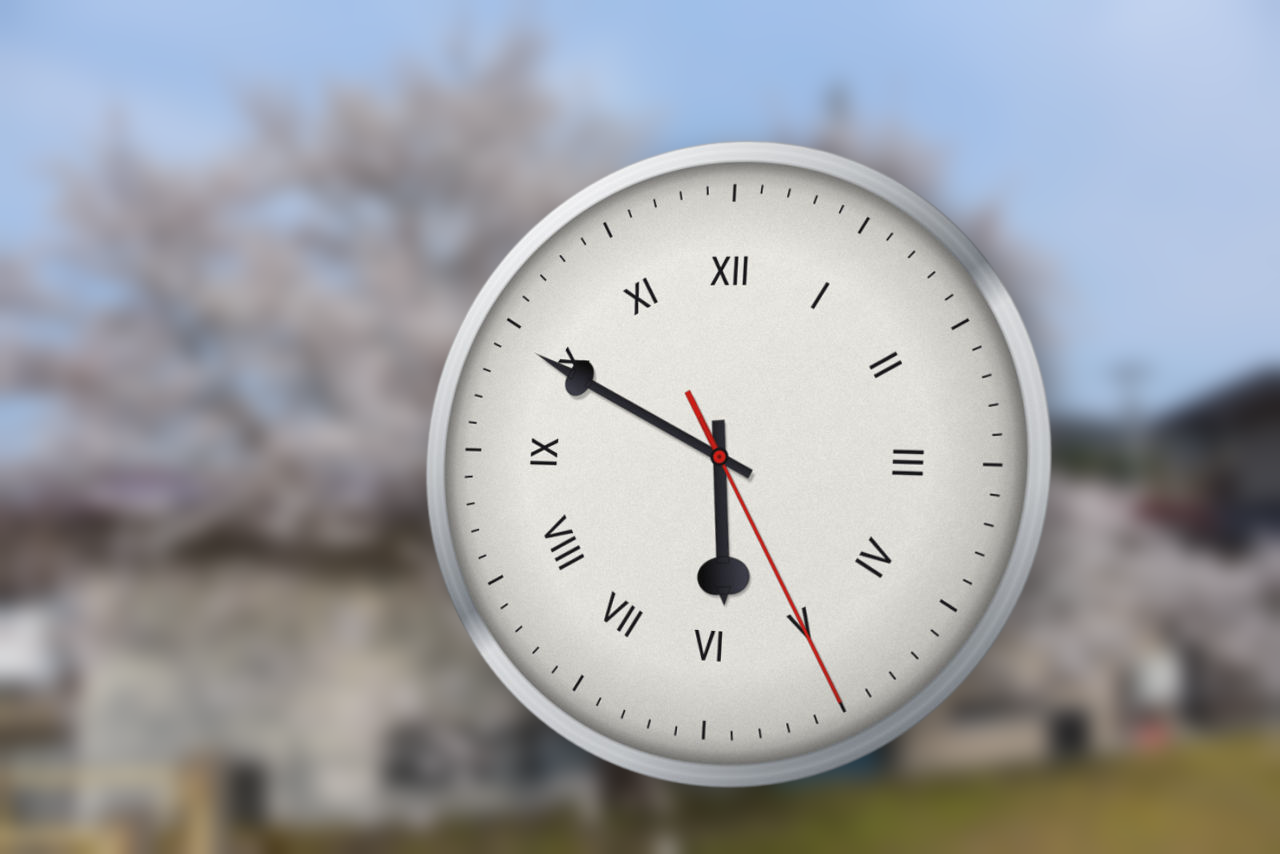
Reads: 5h49m25s
